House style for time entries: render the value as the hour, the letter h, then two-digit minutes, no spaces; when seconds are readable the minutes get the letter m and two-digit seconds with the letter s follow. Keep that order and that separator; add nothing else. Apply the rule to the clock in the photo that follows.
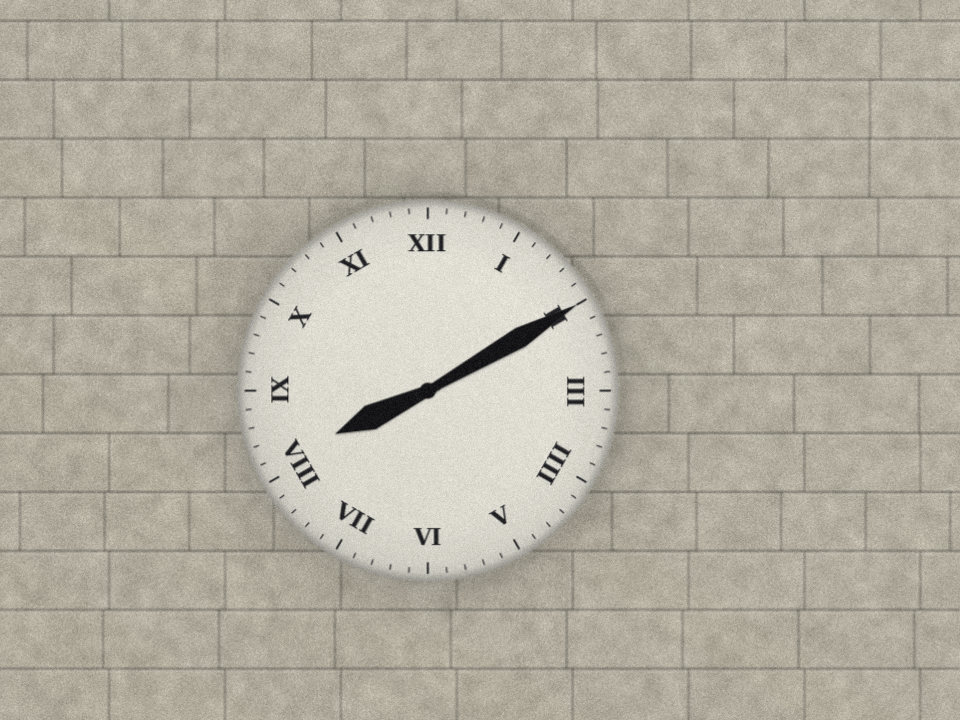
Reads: 8h10
